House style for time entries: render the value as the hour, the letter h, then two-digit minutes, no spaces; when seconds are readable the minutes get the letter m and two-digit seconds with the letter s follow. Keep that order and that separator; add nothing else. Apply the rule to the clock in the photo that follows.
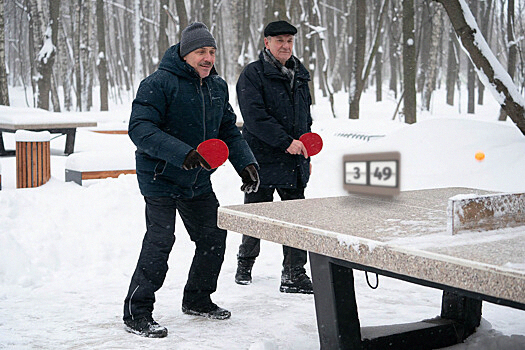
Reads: 3h49
